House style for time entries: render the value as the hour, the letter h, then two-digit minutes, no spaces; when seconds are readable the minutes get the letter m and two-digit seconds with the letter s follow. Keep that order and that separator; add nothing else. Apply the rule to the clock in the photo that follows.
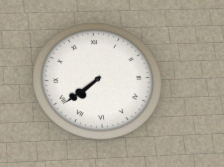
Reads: 7h39
